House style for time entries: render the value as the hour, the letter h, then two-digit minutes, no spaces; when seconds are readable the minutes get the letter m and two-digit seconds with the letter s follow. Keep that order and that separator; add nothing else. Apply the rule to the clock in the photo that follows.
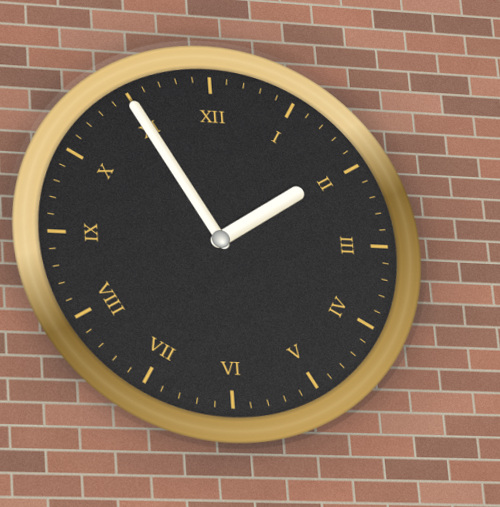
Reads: 1h55
